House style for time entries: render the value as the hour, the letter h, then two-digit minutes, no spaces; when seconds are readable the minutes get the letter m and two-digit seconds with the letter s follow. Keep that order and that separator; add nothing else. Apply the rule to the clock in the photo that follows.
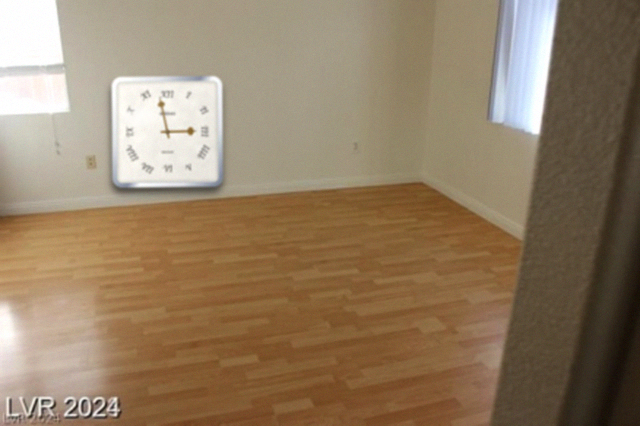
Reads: 2h58
